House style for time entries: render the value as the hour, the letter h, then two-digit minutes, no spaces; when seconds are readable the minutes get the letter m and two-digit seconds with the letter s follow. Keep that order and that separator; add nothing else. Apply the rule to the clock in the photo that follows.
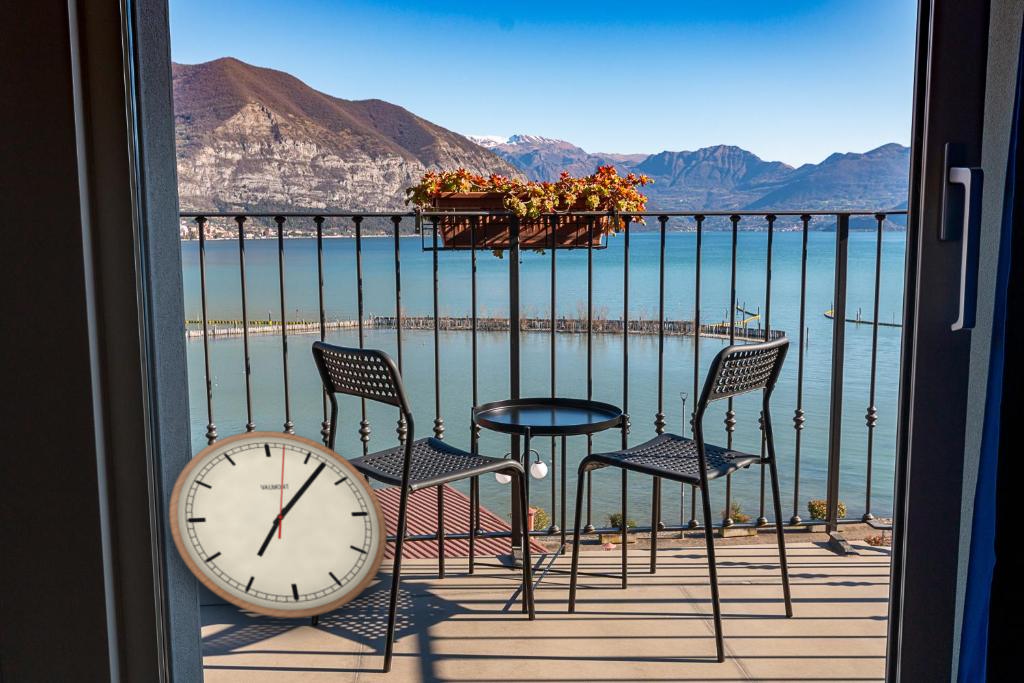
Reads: 7h07m02s
